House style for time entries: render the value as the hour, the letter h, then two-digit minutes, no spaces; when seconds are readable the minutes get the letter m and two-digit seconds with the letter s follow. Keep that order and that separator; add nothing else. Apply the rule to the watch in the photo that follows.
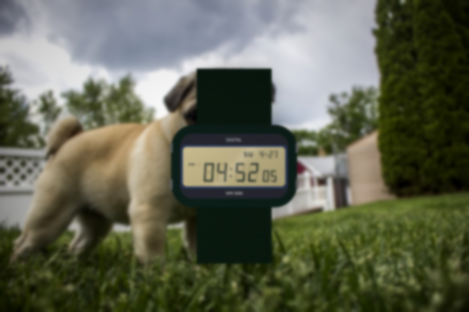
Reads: 4h52m05s
